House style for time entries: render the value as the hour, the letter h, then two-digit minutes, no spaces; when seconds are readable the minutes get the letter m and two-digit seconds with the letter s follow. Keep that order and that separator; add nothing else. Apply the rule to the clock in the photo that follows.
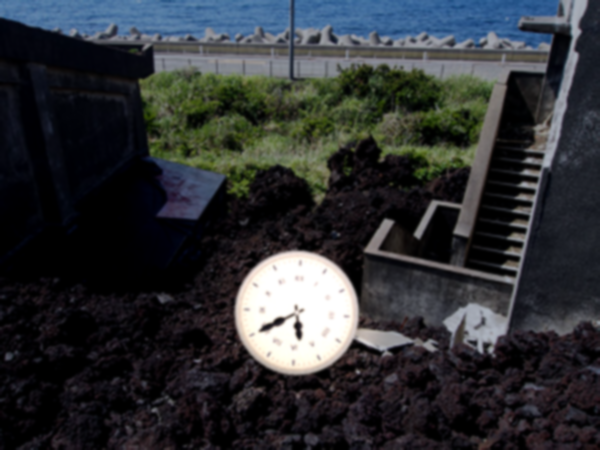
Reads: 5h40
